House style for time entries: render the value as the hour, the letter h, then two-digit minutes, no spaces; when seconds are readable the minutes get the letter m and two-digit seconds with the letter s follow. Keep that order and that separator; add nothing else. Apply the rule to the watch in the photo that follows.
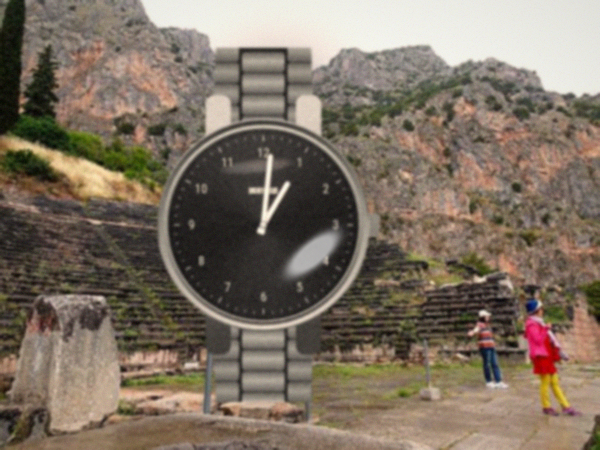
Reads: 1h01
